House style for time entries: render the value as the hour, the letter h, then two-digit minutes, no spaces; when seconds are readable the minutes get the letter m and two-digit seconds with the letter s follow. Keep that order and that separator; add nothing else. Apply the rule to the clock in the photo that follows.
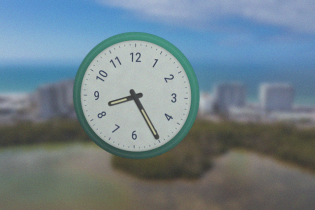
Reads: 8h25
